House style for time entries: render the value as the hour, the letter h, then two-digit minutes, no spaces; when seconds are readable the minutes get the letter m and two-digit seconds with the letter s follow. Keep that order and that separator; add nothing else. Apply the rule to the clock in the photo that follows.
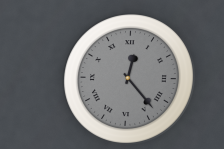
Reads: 12h23
